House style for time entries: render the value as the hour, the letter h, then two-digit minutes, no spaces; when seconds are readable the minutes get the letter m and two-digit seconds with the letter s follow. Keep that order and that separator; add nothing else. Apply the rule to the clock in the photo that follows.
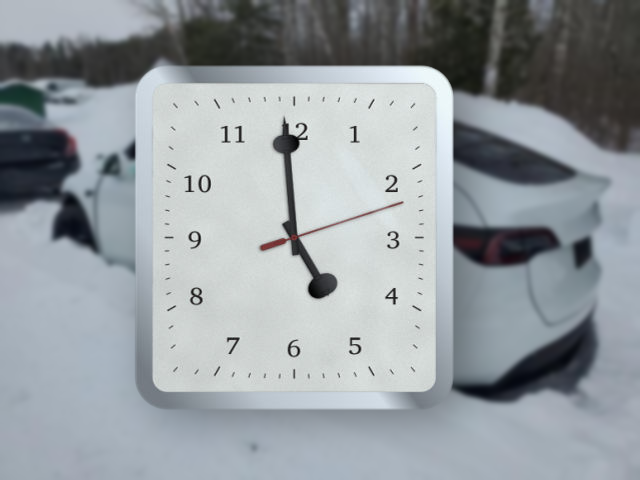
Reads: 4h59m12s
